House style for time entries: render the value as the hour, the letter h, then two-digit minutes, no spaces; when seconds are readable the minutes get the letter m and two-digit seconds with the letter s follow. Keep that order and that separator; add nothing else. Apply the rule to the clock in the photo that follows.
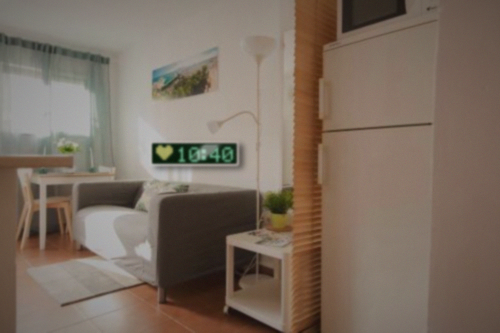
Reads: 10h40
